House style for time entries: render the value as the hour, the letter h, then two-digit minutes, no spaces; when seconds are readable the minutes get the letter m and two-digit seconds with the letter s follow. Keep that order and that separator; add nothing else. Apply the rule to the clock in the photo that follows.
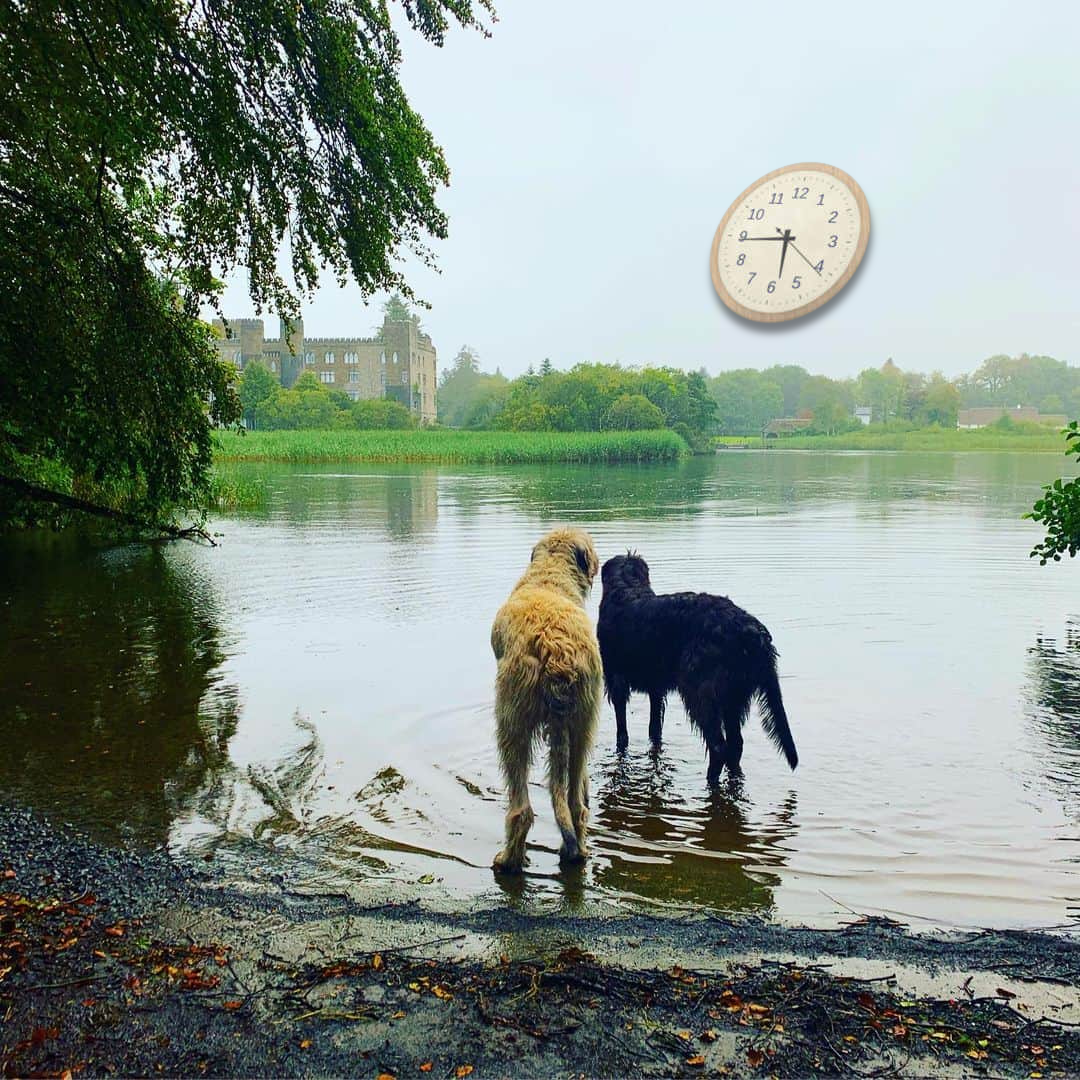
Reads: 5h44m21s
